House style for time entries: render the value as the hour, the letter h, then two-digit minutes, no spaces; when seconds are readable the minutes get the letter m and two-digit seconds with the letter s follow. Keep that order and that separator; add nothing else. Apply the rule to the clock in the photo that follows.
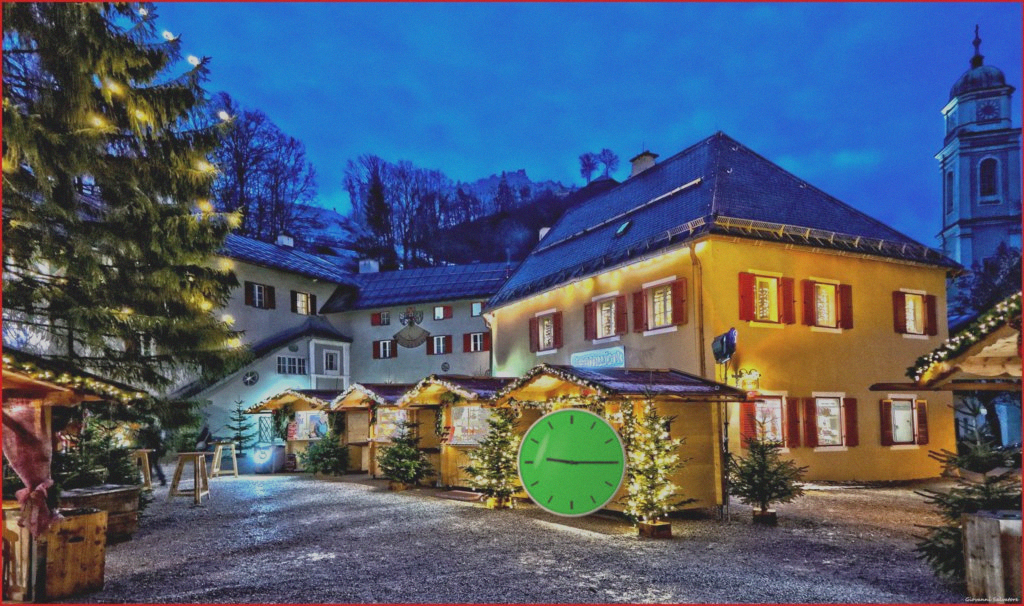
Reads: 9h15
